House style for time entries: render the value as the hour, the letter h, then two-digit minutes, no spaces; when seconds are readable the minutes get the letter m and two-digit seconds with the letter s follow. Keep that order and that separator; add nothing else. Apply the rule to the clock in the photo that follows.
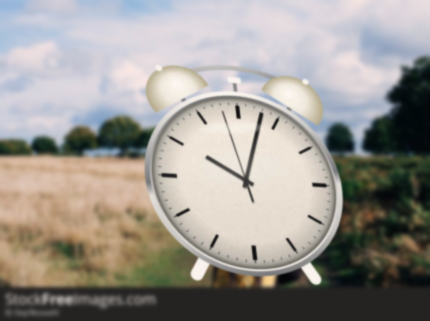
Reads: 10h02m58s
